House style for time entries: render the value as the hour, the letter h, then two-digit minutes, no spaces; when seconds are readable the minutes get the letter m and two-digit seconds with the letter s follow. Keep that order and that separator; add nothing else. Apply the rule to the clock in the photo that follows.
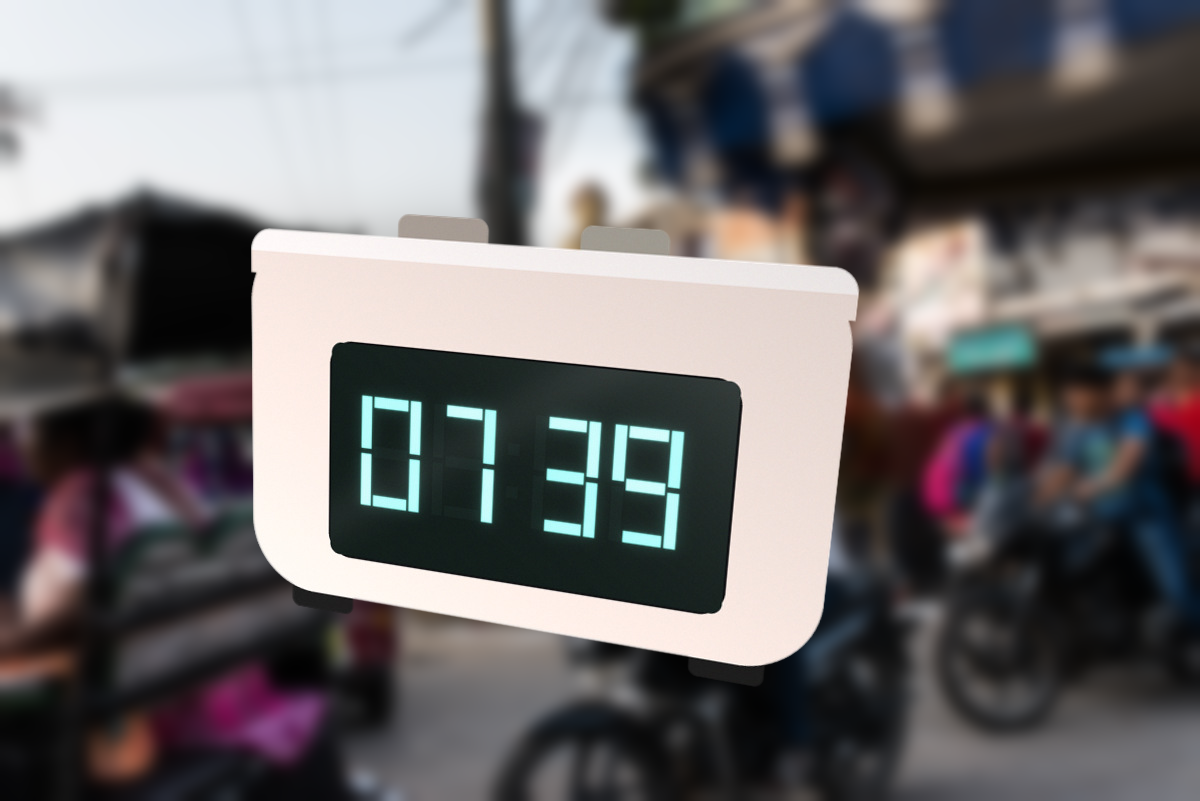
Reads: 7h39
